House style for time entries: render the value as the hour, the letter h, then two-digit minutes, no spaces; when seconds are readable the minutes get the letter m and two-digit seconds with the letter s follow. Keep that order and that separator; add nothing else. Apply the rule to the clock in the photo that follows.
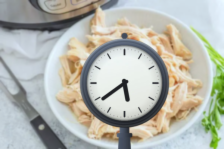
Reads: 5h39
